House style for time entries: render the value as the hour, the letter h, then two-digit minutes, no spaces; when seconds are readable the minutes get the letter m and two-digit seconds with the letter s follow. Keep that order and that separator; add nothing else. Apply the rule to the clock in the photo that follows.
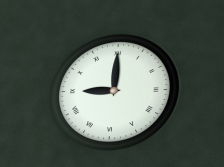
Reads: 9h00
